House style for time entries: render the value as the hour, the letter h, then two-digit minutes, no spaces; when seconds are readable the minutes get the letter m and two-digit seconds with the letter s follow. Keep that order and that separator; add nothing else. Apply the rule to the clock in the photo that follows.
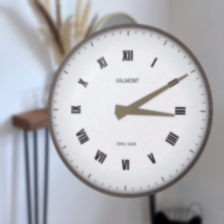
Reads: 3h10
